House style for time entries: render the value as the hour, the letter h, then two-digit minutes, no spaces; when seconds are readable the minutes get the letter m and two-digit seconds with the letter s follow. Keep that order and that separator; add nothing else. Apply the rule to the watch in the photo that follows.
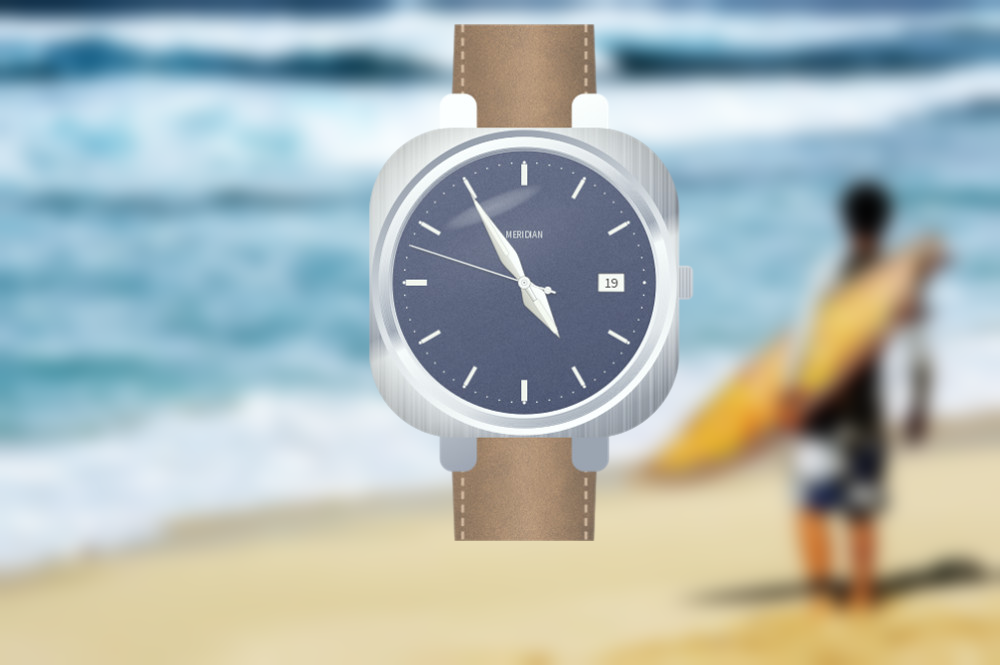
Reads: 4h54m48s
